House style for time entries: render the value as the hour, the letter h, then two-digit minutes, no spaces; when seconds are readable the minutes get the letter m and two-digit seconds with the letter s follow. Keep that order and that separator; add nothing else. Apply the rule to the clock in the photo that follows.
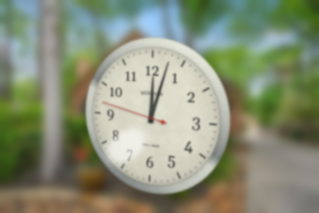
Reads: 12h02m47s
